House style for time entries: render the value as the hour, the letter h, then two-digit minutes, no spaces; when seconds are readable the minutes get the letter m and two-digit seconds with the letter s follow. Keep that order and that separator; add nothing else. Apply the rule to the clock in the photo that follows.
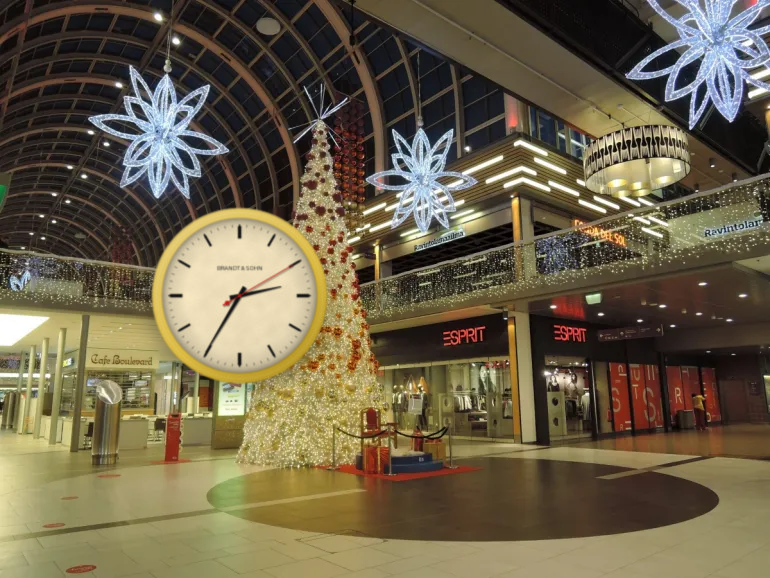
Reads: 2h35m10s
